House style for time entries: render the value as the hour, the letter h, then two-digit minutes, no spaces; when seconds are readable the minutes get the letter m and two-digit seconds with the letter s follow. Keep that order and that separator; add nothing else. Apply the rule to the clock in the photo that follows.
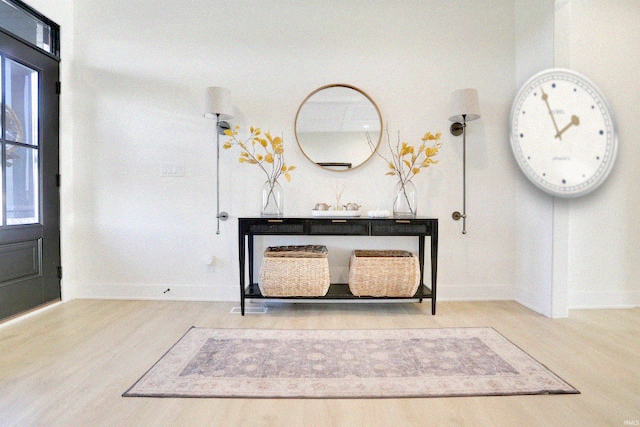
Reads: 1h57
